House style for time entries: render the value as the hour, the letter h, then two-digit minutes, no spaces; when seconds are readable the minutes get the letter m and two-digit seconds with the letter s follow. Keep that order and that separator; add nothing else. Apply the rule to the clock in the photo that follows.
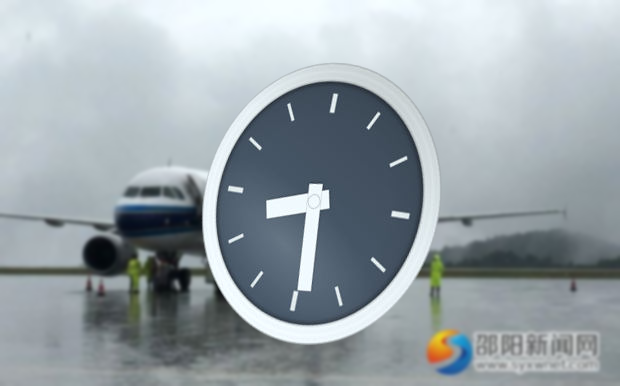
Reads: 8h29
